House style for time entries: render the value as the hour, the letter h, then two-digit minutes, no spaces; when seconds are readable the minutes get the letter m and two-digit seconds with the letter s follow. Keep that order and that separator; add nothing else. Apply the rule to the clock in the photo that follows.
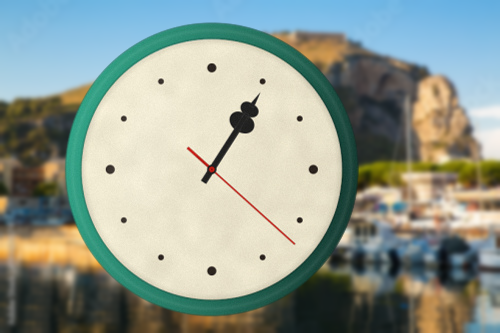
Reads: 1h05m22s
